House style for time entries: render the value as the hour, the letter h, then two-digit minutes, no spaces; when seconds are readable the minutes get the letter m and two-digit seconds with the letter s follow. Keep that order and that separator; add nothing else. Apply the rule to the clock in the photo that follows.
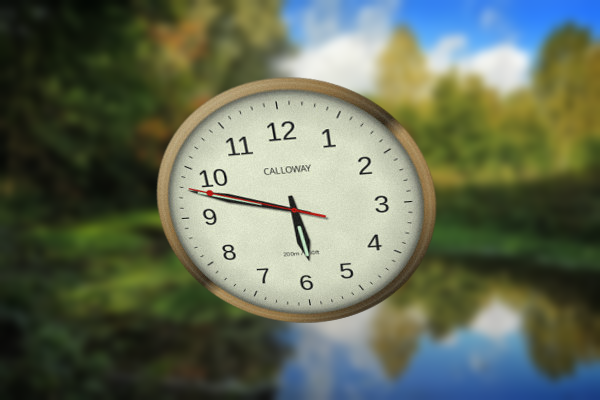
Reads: 5h47m48s
